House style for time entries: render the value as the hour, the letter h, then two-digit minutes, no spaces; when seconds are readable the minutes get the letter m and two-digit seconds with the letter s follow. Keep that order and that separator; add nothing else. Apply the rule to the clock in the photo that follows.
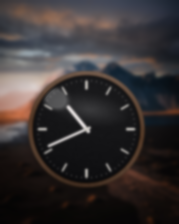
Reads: 10h41
